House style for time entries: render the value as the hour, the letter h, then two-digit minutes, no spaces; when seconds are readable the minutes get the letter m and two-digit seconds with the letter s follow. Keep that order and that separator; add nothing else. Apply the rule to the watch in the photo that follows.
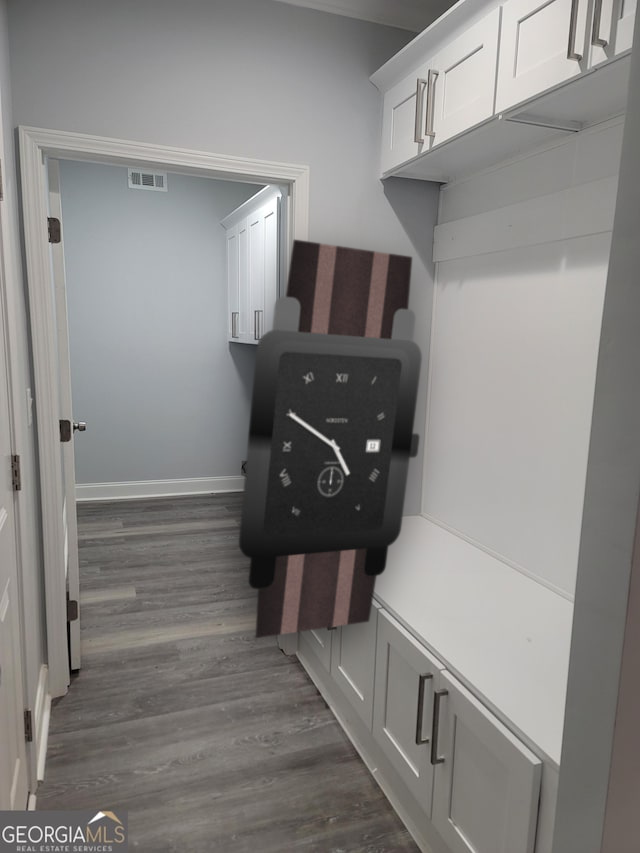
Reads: 4h50
